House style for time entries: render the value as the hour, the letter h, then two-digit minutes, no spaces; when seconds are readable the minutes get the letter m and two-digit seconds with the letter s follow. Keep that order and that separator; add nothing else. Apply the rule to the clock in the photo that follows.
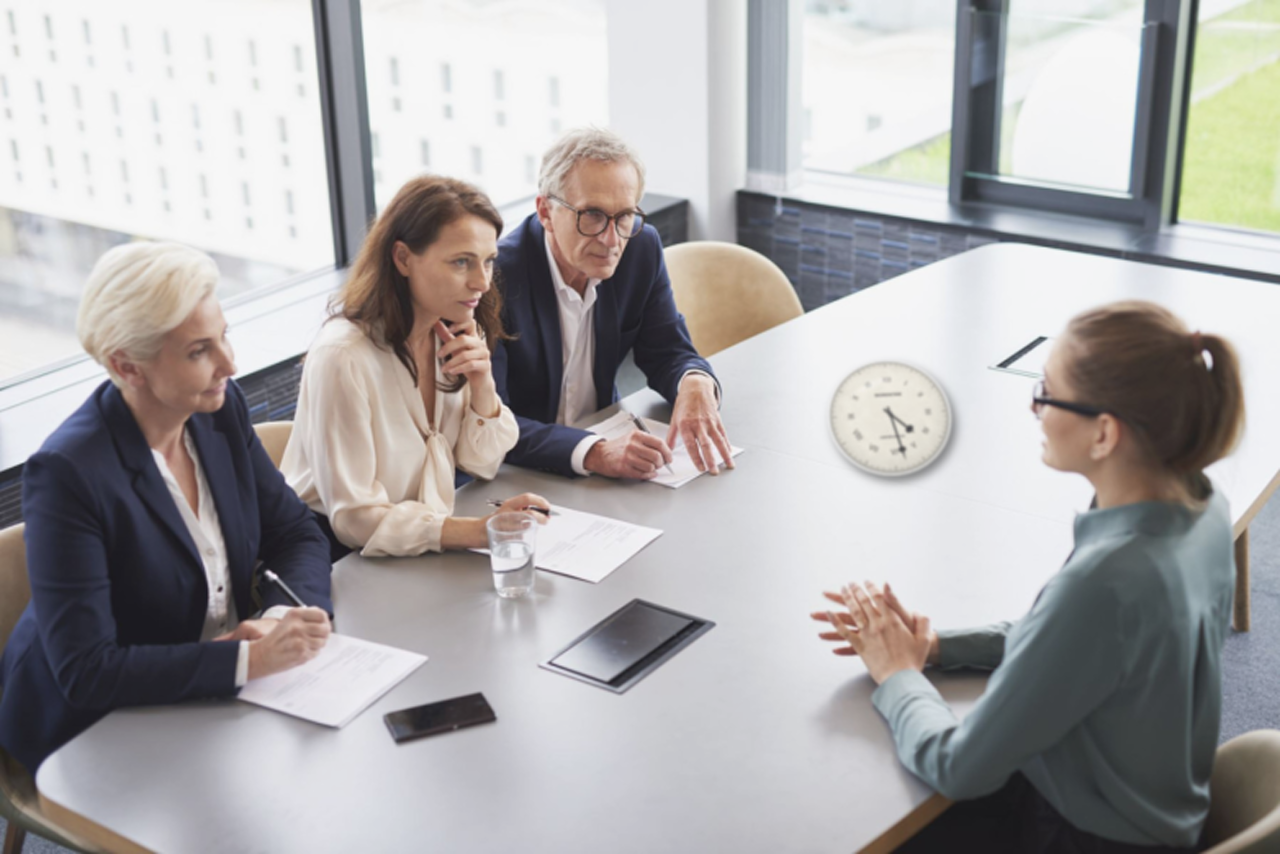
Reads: 4h28
